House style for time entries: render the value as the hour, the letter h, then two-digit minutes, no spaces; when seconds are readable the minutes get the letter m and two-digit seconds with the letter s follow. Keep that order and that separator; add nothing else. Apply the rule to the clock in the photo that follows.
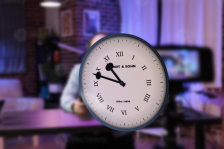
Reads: 10h48
